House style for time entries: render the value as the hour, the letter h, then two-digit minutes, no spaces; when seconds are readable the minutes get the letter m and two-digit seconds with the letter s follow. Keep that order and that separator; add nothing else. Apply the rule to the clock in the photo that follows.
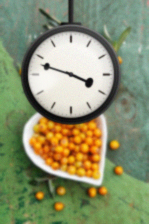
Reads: 3h48
